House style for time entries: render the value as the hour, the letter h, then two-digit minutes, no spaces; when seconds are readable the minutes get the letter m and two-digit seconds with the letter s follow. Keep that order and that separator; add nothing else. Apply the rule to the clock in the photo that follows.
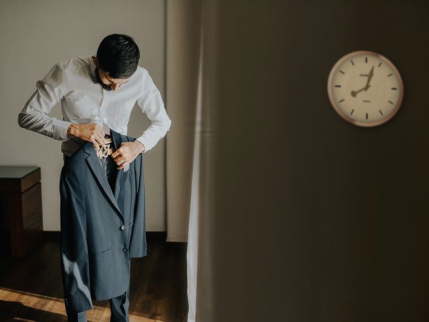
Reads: 8h03
